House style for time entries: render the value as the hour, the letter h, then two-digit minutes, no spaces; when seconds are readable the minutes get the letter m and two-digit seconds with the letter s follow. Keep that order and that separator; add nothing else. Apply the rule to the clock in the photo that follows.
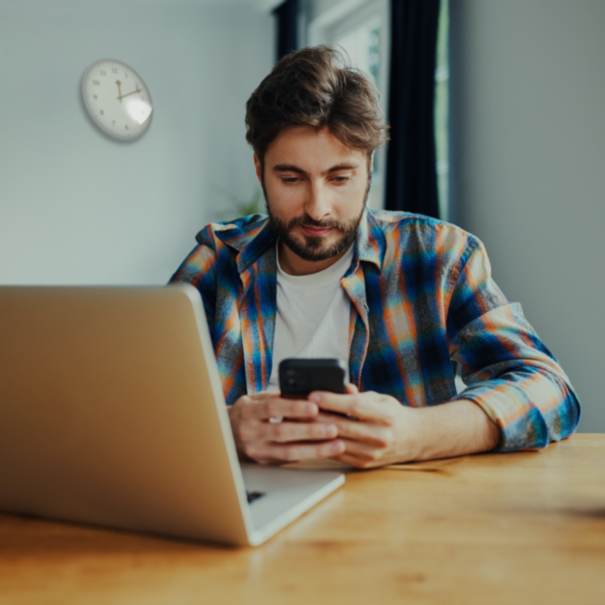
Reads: 12h12
